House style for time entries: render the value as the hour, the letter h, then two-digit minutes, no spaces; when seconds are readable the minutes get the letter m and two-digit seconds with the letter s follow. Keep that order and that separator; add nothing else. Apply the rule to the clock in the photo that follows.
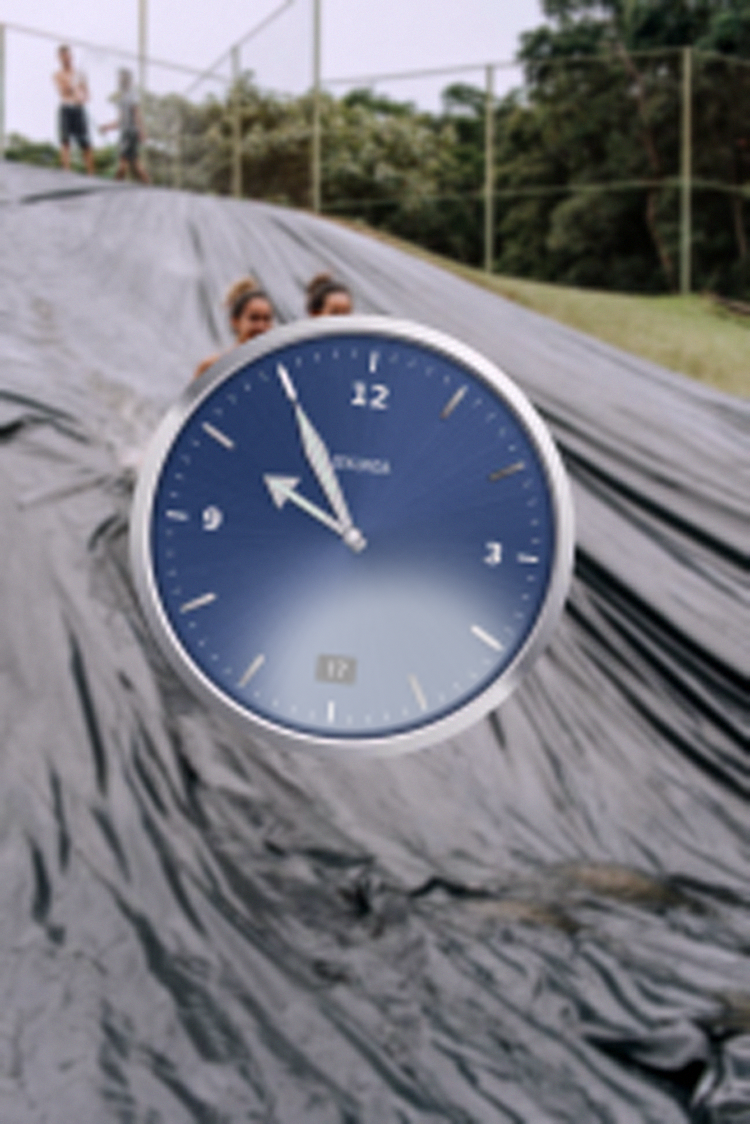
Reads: 9h55
